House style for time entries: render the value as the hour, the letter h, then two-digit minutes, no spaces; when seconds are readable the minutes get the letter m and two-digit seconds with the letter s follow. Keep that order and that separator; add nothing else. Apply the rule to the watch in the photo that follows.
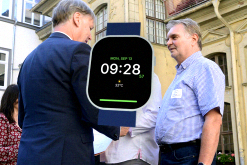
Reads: 9h28
